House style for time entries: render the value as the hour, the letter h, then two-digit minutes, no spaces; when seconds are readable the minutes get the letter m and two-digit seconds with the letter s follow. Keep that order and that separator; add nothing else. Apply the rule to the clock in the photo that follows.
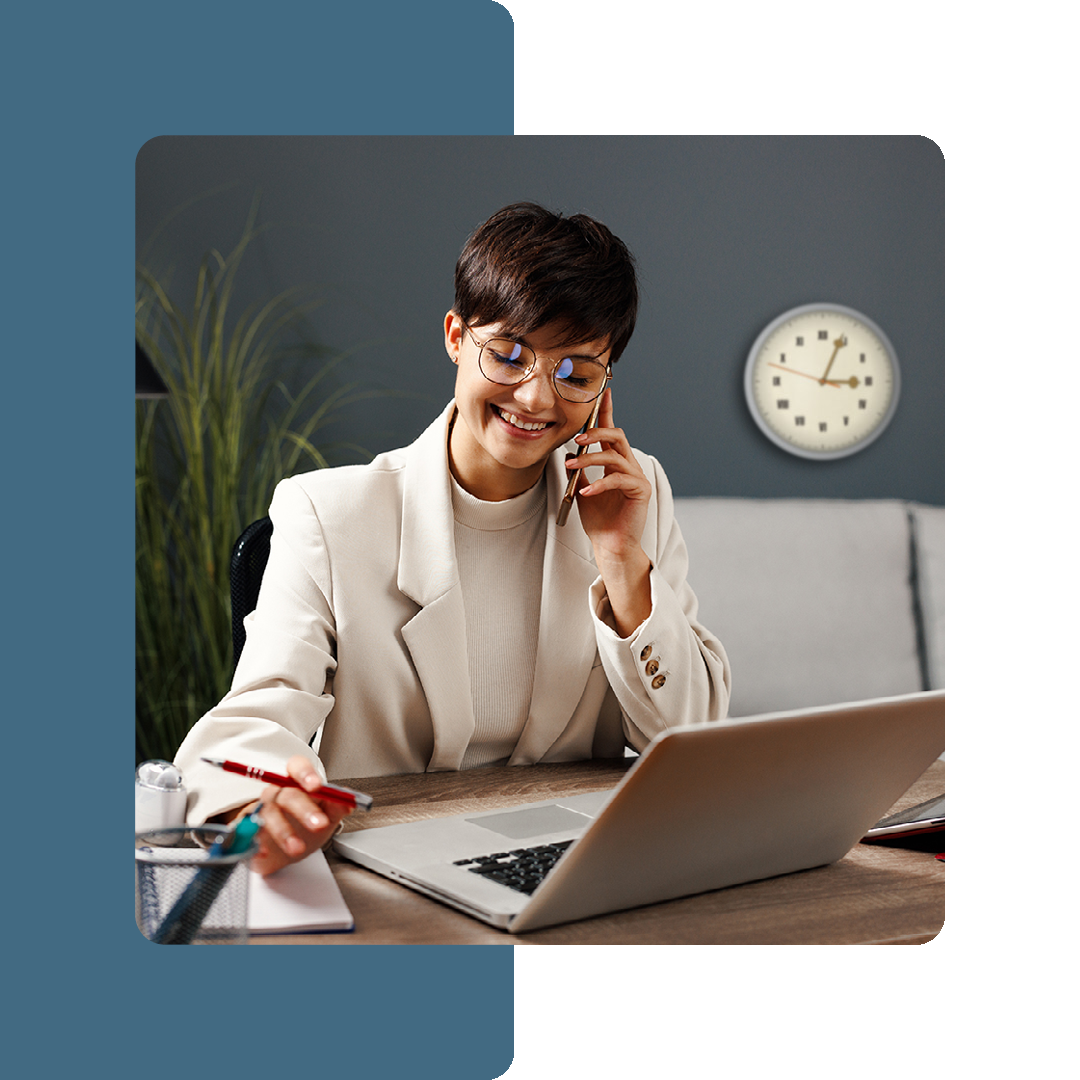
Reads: 3h03m48s
